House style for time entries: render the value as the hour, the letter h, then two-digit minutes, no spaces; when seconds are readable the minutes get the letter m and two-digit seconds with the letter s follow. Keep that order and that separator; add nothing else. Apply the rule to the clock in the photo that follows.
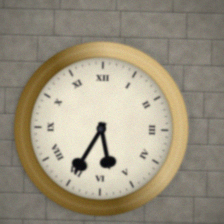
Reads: 5h35
